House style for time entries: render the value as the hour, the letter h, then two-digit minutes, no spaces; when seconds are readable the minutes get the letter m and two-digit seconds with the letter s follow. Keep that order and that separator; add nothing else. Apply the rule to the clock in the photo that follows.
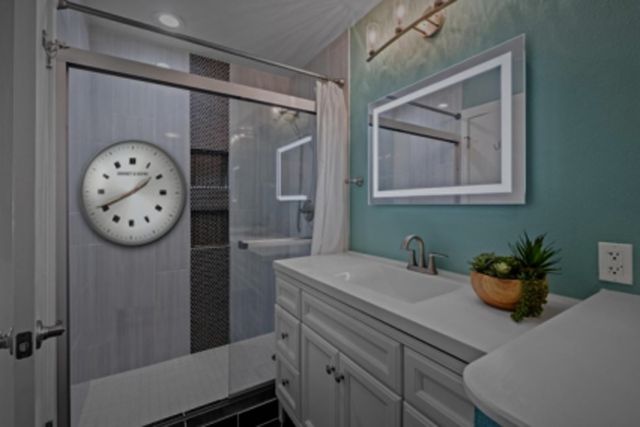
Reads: 1h41
